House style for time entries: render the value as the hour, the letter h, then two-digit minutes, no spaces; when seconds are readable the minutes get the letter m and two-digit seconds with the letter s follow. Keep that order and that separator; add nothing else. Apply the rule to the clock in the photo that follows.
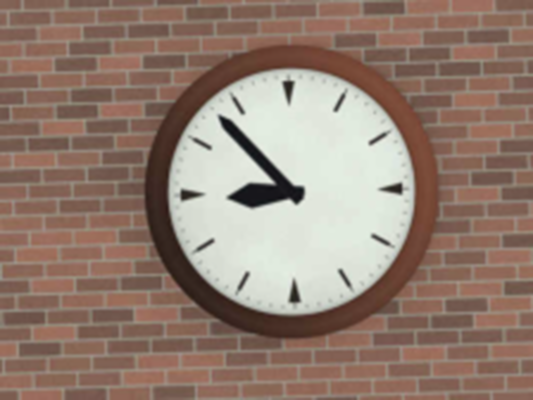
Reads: 8h53
